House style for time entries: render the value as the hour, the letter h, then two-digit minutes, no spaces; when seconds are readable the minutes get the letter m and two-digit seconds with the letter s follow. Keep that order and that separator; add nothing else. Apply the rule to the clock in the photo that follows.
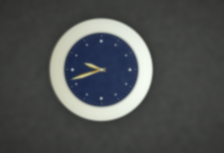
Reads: 9h42
